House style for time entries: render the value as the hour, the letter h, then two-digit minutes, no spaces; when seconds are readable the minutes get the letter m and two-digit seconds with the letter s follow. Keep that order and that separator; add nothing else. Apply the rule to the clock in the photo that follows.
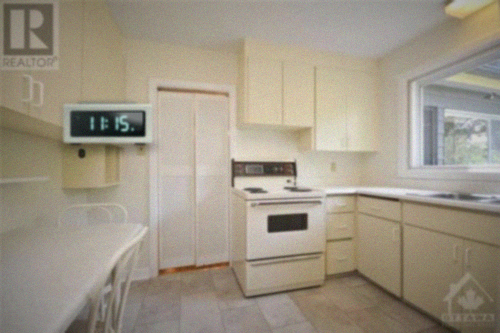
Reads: 11h15
